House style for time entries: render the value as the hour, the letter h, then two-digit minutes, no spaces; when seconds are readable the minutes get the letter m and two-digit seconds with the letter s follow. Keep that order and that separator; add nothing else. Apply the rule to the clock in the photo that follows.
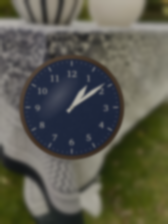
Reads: 1h09
